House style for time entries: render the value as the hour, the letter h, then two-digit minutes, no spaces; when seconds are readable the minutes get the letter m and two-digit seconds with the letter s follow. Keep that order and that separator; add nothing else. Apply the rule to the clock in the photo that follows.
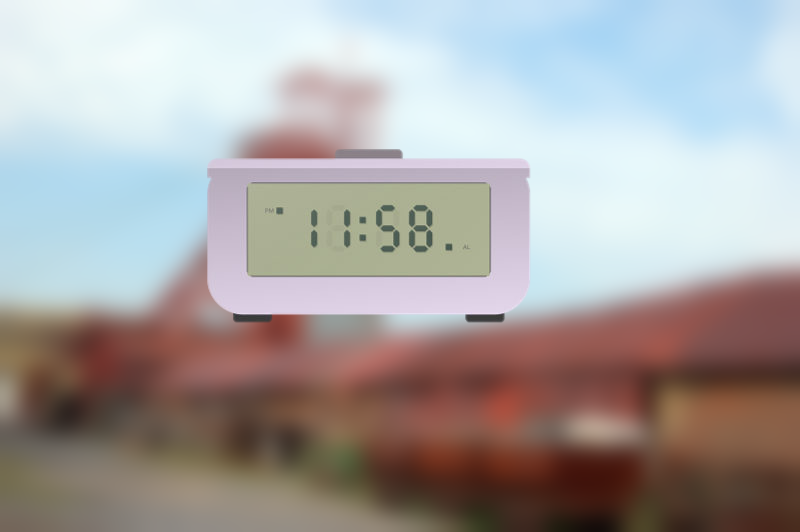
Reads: 11h58
